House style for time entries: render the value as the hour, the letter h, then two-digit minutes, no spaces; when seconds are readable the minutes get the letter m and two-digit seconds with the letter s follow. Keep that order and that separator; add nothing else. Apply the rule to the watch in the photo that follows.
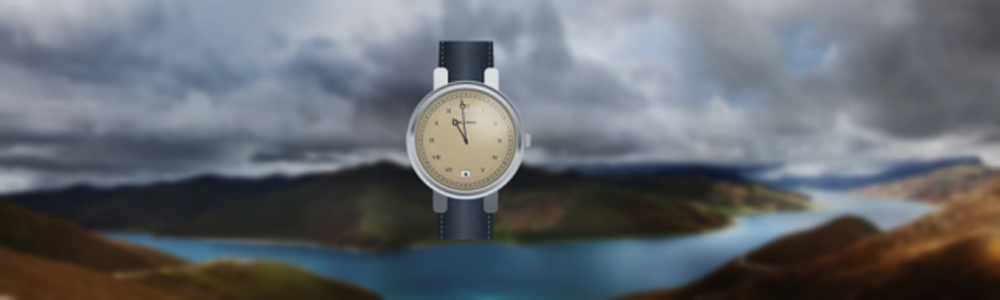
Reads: 10h59
